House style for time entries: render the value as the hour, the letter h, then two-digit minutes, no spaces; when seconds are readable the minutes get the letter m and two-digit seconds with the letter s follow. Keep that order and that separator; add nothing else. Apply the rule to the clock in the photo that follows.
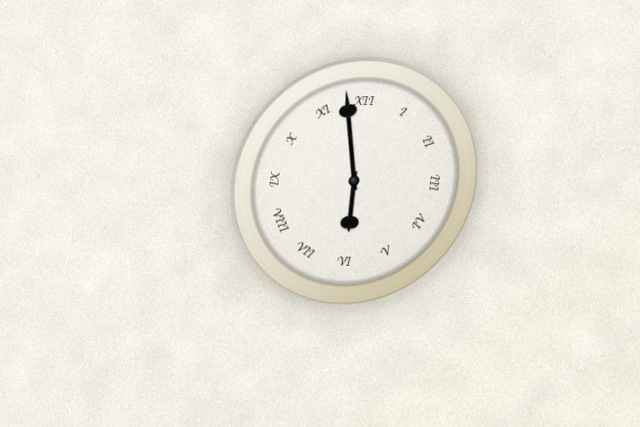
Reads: 5h58
